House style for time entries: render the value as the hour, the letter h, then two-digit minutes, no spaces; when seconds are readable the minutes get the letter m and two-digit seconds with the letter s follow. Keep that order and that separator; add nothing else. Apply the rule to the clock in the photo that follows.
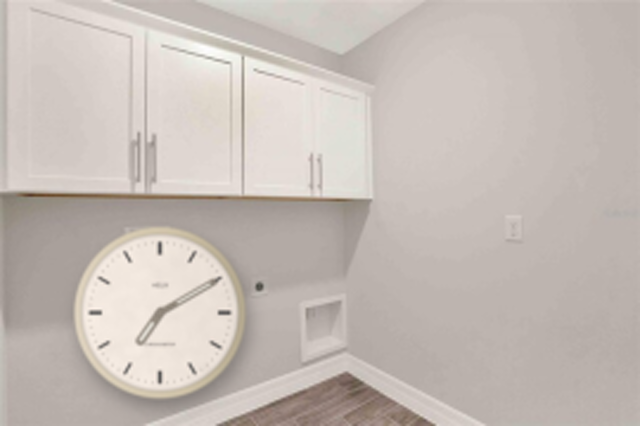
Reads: 7h10
